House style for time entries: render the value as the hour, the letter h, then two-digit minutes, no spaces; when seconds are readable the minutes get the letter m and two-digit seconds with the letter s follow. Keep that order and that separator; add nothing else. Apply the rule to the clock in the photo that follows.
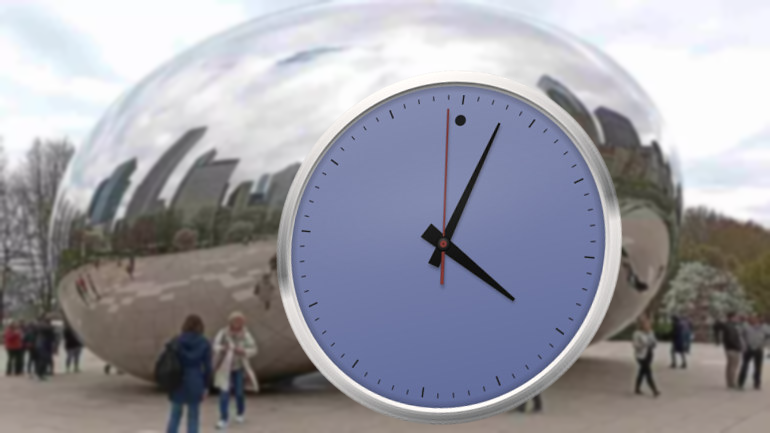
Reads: 4h02m59s
